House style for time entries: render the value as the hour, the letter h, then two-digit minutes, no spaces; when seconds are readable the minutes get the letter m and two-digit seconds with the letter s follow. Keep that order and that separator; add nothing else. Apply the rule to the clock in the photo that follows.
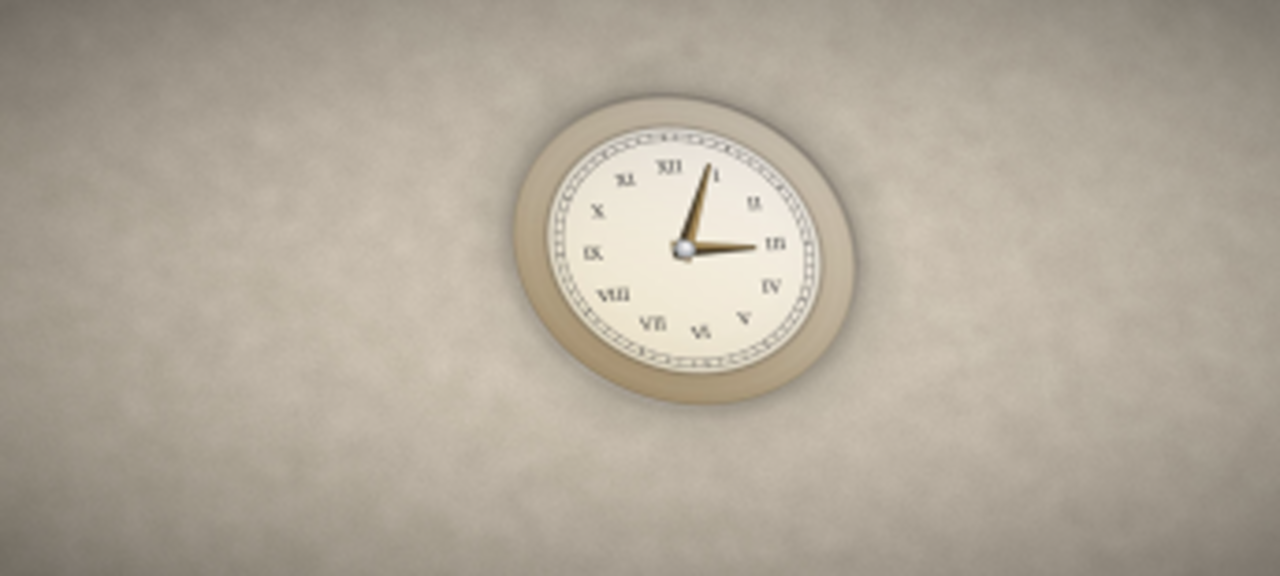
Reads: 3h04
